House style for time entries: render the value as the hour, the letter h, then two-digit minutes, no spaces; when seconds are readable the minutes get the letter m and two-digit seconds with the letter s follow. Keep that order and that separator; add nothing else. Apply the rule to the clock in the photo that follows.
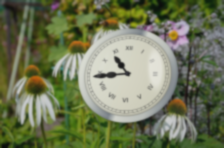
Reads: 10h44
